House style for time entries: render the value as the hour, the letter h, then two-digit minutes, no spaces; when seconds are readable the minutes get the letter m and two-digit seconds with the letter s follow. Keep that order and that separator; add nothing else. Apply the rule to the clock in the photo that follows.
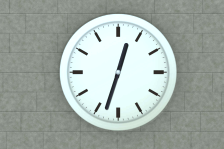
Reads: 12h33
